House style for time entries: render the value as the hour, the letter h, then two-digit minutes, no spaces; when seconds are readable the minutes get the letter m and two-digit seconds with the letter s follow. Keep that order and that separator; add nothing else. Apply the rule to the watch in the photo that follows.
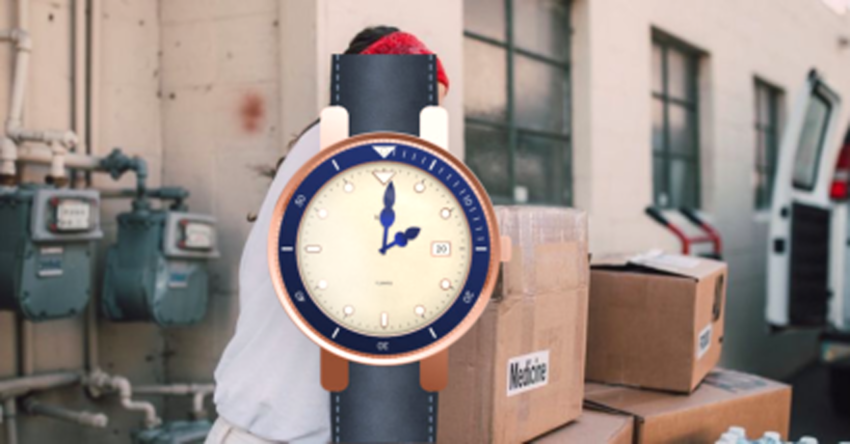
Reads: 2h01
